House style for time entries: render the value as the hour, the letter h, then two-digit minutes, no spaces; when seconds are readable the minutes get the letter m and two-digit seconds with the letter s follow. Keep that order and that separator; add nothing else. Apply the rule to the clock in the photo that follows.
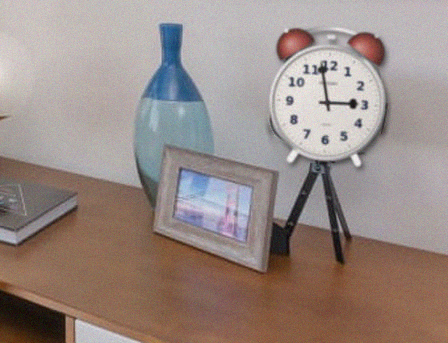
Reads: 2h58
